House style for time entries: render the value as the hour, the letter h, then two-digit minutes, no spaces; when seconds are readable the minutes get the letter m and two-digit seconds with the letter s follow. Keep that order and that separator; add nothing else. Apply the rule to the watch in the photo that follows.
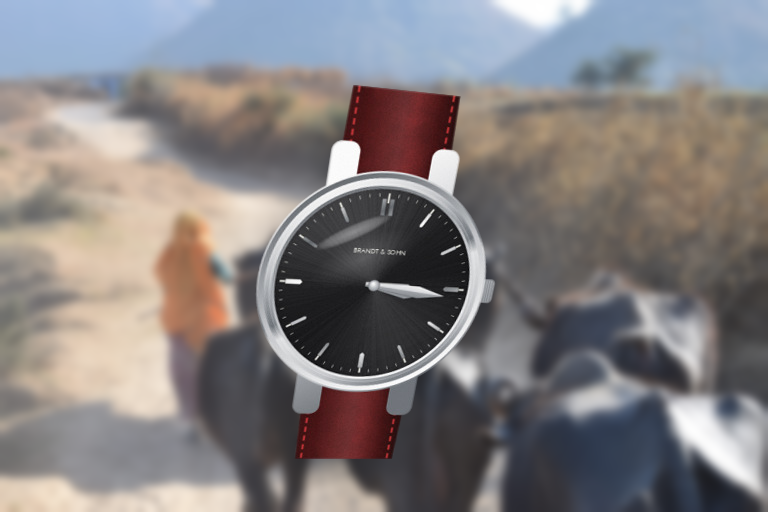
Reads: 3h16
